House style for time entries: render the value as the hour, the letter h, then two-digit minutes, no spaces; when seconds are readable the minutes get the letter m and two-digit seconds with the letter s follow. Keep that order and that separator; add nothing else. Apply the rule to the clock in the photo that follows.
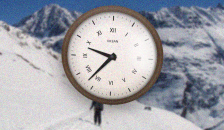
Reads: 9h37
